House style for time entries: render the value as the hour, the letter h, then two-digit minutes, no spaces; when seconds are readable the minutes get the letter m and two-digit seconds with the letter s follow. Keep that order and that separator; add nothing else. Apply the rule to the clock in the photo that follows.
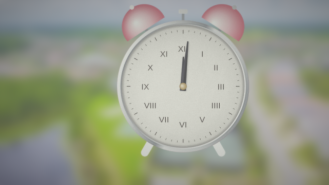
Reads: 12h01
